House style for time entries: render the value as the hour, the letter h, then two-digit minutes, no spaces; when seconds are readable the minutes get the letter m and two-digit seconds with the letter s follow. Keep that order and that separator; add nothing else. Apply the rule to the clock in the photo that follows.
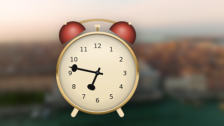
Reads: 6h47
